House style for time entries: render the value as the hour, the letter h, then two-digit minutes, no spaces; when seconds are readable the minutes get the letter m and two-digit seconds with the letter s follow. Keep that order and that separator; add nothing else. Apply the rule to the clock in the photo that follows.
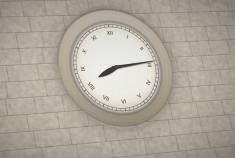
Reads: 8h14
